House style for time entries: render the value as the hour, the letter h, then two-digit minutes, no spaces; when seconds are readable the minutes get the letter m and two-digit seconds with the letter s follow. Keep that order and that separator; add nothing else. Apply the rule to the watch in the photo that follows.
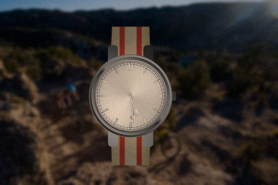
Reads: 5h29
